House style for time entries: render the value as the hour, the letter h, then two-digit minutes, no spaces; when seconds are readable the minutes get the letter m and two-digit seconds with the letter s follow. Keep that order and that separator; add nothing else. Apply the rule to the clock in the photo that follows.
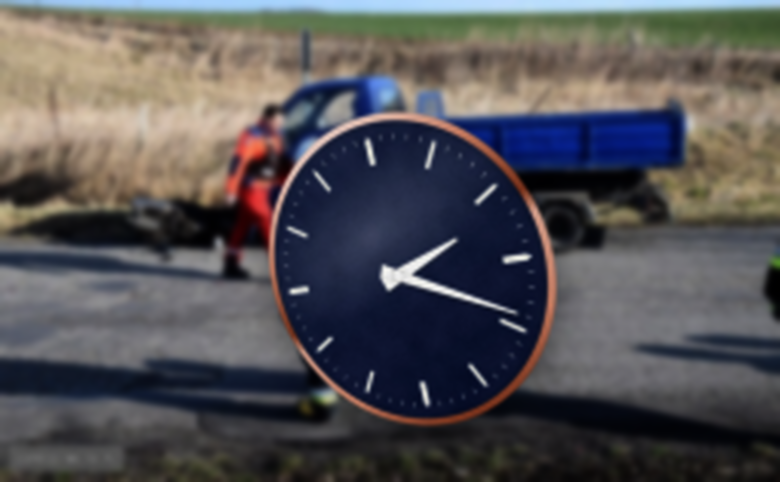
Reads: 2h19
